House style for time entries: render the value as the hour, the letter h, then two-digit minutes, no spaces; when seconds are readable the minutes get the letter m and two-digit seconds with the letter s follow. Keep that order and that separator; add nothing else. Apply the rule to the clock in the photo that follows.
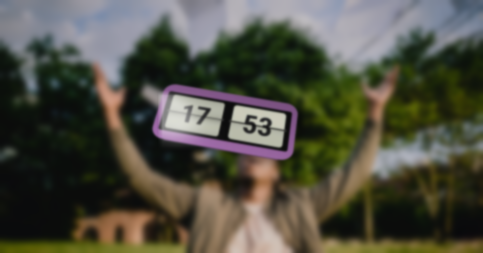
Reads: 17h53
